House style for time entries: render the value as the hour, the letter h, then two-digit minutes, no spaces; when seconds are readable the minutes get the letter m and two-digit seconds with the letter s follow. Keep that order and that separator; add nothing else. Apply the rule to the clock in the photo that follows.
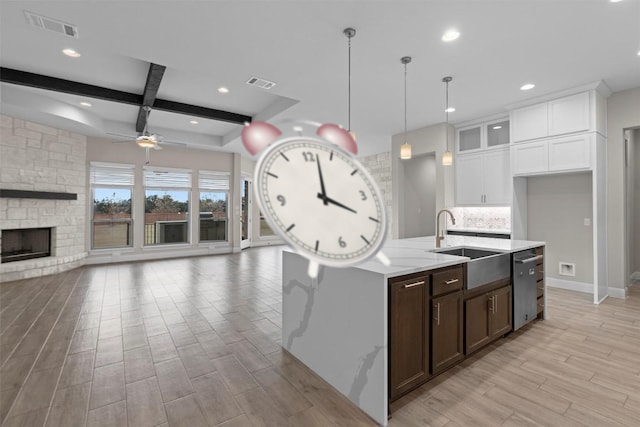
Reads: 4h02
